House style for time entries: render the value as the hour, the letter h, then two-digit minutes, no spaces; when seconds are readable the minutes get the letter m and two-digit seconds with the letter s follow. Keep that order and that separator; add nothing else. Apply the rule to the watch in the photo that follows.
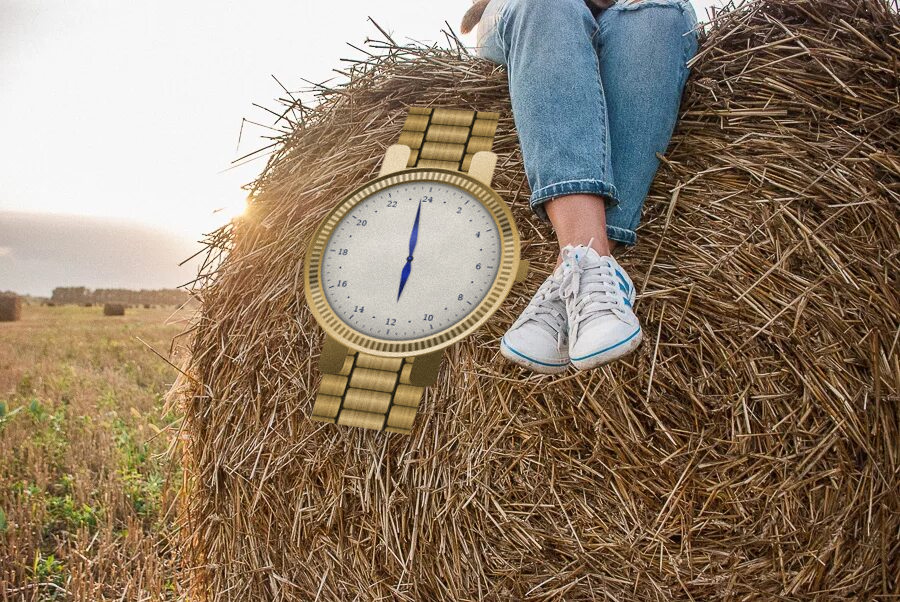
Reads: 11h59
